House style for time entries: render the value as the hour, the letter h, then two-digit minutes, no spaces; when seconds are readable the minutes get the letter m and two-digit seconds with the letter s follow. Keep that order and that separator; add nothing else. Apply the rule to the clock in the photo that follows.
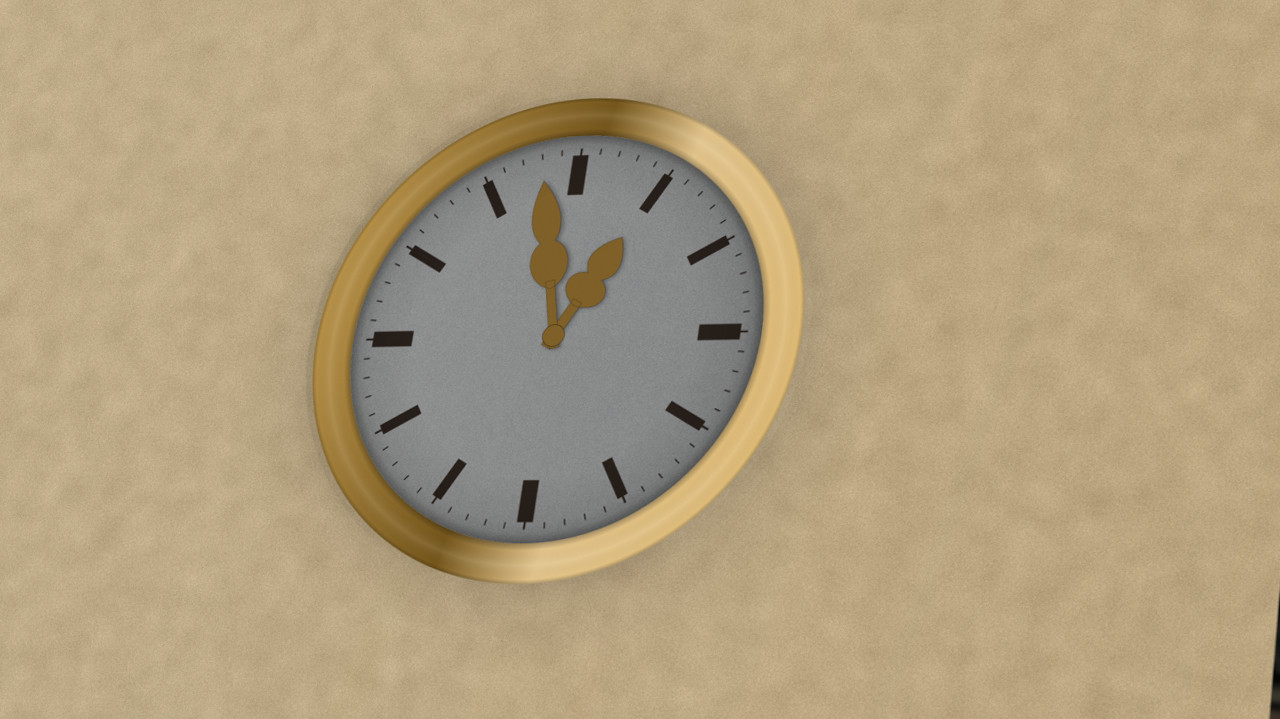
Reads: 12h58
